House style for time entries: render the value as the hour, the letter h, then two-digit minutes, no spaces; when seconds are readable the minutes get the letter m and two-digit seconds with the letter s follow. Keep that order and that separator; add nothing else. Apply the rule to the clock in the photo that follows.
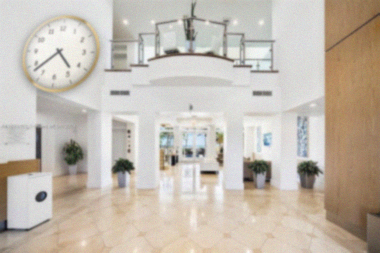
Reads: 4h38
